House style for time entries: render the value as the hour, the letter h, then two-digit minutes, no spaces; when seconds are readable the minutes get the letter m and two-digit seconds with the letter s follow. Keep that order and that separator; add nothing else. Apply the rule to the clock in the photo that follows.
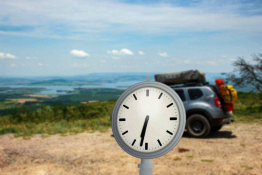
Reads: 6h32
